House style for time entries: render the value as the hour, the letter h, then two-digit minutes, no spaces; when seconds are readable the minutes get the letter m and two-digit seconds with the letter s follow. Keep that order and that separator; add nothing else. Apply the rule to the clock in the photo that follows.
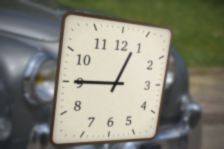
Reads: 12h45
